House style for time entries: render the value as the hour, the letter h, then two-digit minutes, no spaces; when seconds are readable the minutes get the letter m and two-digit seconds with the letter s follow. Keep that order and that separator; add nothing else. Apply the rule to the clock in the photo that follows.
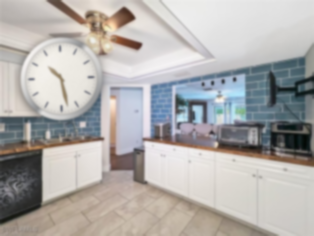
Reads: 10h28
